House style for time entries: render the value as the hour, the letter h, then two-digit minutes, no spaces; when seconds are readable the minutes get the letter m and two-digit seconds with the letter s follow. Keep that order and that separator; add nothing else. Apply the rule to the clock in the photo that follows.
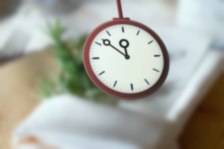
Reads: 11h52
